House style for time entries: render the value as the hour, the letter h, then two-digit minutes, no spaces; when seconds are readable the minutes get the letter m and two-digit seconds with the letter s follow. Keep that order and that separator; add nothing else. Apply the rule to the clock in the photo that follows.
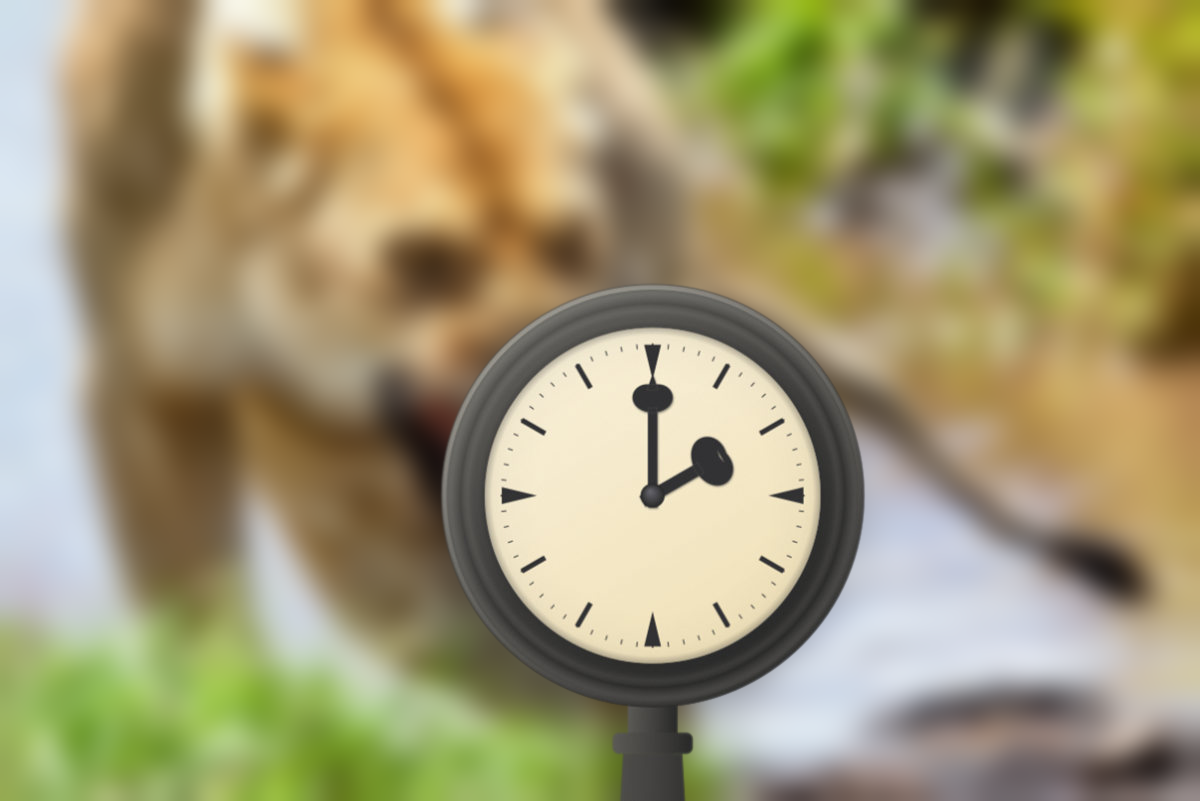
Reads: 2h00
